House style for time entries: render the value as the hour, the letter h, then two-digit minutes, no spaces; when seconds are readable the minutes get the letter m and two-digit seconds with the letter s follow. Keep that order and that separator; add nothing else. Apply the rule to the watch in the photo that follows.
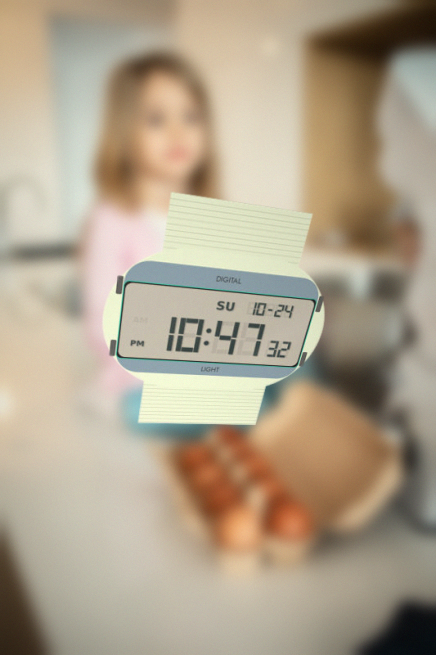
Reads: 10h47m32s
